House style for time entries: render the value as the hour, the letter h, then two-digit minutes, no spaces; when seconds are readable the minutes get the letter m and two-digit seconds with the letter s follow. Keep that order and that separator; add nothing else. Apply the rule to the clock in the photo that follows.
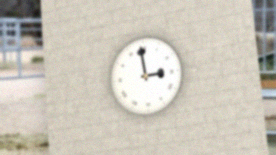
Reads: 2h59
